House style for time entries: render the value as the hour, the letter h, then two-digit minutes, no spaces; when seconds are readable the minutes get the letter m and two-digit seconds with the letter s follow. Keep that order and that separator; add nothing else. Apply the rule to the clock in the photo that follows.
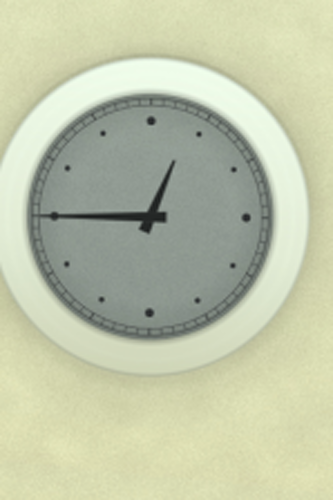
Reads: 12h45
